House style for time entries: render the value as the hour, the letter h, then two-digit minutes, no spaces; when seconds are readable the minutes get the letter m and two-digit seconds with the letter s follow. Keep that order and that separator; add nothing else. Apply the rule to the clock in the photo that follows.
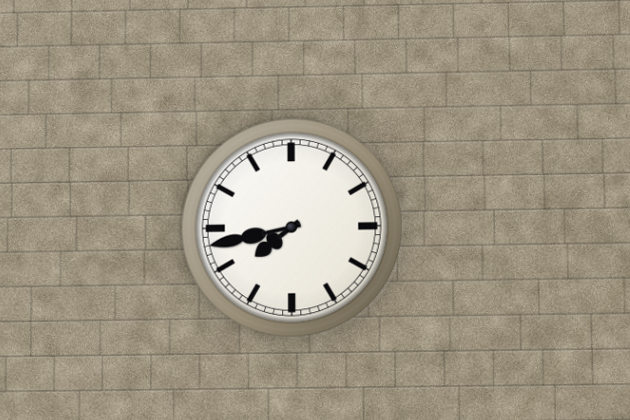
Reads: 7h43
